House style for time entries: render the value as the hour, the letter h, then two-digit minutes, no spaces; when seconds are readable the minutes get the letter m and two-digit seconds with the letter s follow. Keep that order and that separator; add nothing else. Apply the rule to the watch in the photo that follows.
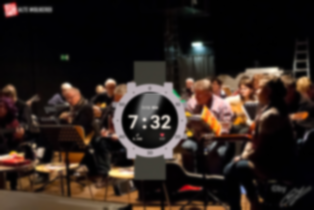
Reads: 7h32
